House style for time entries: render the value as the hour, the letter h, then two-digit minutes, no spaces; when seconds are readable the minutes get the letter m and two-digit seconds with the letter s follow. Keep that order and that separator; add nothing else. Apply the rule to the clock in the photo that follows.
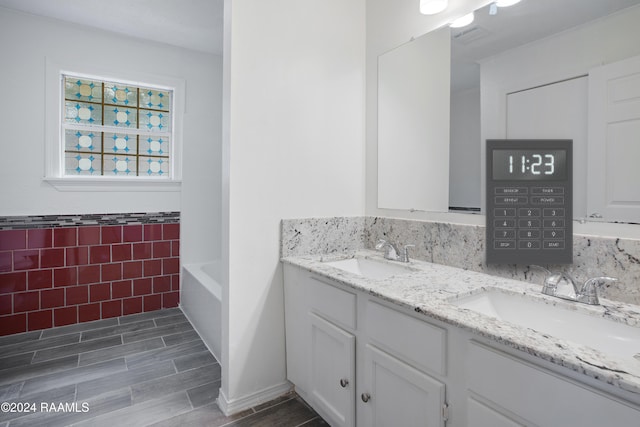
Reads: 11h23
